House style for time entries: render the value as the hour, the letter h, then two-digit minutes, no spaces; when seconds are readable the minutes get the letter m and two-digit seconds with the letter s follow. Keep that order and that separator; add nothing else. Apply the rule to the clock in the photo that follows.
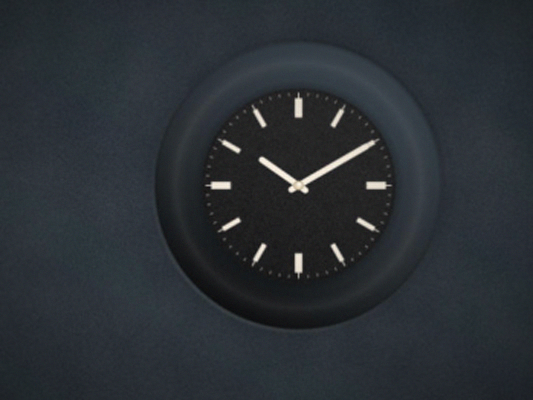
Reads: 10h10
